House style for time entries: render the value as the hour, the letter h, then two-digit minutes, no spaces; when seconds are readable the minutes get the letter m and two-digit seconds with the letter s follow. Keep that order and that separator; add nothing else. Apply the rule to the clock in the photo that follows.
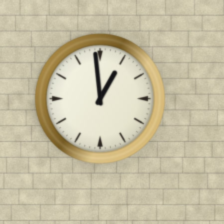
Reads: 12h59
